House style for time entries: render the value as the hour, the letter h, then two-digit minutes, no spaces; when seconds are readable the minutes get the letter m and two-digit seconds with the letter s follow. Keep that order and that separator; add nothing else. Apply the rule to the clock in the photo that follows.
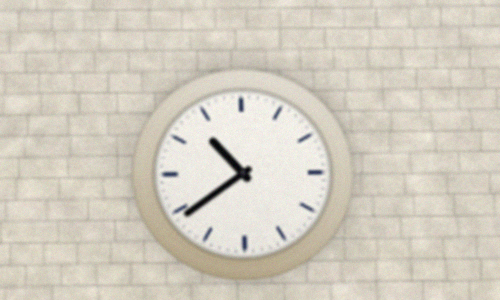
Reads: 10h39
